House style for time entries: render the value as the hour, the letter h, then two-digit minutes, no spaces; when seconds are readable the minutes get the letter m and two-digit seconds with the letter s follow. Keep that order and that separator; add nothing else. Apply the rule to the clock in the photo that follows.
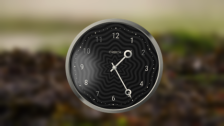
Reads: 1h25
